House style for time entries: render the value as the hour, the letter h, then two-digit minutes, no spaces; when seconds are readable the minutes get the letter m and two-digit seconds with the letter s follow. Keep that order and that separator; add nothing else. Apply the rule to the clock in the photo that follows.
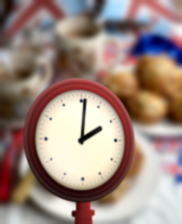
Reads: 2h01
